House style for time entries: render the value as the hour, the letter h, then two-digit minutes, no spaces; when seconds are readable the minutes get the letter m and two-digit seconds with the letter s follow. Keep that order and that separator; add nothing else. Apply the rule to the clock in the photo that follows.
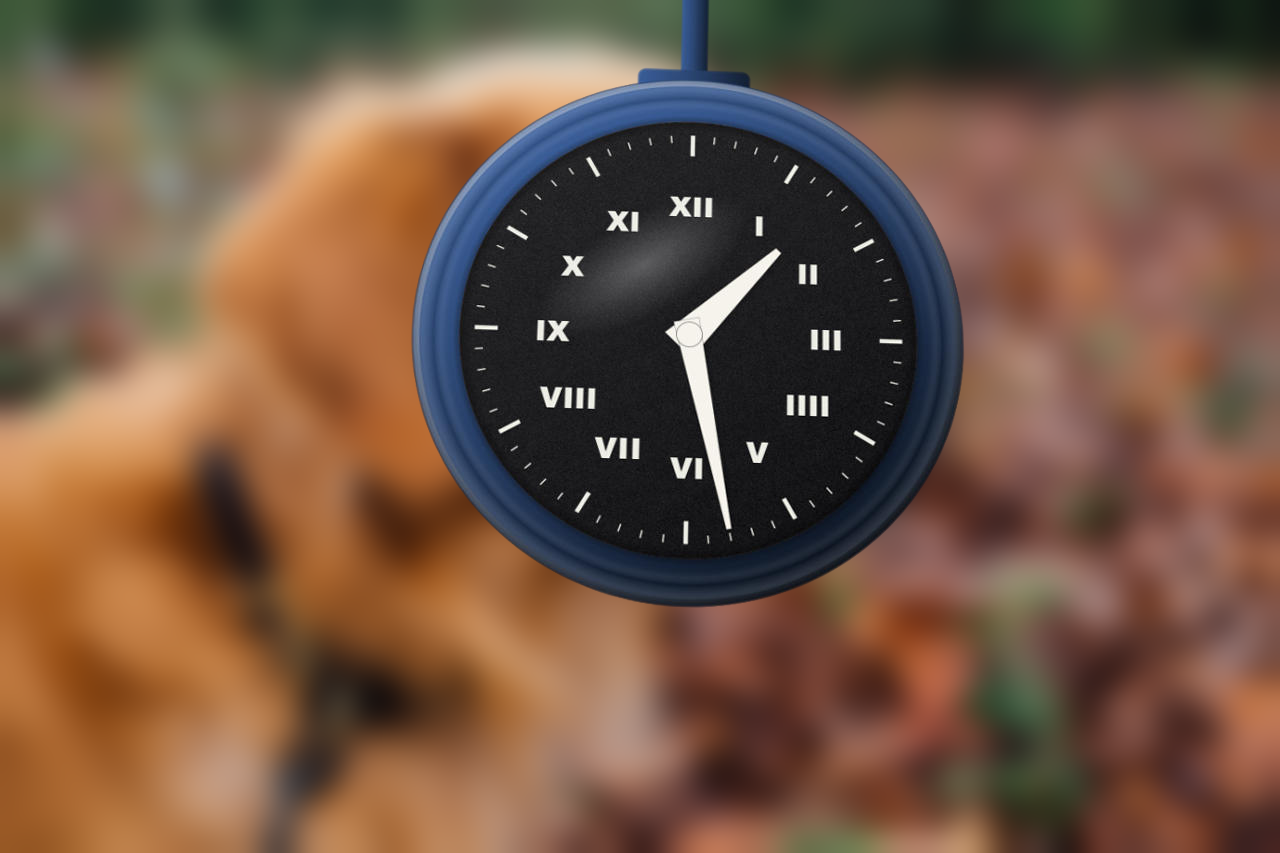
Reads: 1h28
